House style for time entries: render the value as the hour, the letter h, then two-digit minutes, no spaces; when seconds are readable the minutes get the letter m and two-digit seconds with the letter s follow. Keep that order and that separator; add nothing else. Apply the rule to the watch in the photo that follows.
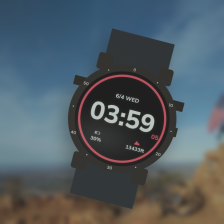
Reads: 3h59
